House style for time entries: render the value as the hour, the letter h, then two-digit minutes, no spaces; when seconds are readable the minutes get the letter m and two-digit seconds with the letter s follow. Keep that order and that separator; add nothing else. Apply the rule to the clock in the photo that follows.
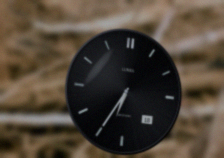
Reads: 6h35
